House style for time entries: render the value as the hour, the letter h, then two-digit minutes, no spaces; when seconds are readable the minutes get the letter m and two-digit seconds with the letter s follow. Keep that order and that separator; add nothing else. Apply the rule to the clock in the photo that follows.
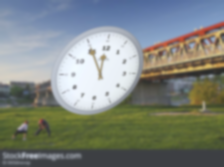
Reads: 11h55
